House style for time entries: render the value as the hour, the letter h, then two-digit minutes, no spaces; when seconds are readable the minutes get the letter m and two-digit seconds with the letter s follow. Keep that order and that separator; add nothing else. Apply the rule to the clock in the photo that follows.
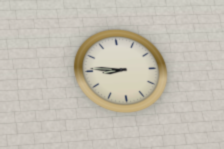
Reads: 8h46
